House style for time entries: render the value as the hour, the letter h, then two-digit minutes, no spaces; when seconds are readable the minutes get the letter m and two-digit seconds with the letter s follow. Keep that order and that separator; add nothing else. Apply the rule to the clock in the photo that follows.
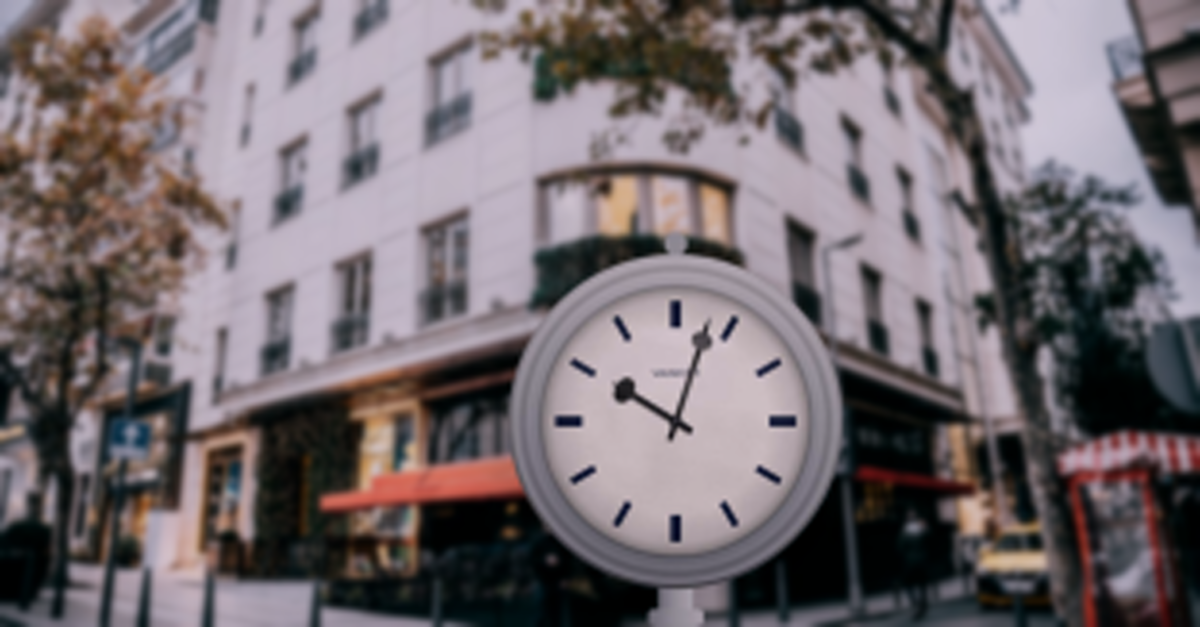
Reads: 10h03
